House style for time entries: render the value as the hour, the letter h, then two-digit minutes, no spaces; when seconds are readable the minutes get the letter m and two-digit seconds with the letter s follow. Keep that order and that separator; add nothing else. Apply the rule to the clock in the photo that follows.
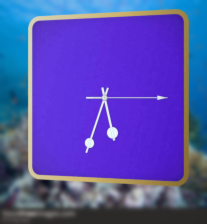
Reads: 5h33m15s
